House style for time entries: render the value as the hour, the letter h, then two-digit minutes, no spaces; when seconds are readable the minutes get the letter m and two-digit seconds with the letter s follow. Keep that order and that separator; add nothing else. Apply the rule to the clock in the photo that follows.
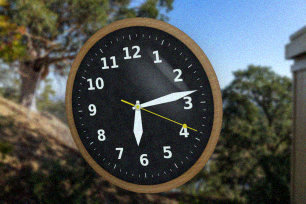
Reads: 6h13m19s
